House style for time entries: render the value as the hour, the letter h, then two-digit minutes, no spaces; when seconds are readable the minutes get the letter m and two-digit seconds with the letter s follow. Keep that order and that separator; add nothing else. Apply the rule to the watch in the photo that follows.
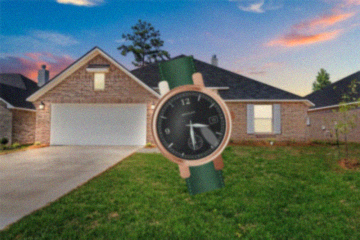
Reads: 3h31
